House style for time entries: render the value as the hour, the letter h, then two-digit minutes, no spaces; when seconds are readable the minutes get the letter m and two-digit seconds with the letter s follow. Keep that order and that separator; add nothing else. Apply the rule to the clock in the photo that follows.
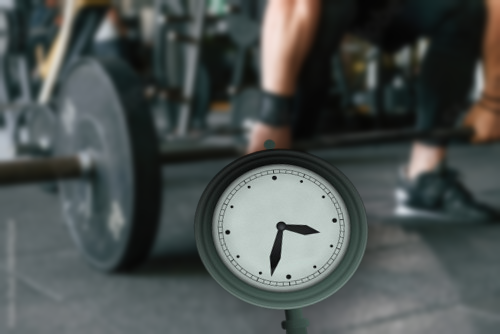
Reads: 3h33
